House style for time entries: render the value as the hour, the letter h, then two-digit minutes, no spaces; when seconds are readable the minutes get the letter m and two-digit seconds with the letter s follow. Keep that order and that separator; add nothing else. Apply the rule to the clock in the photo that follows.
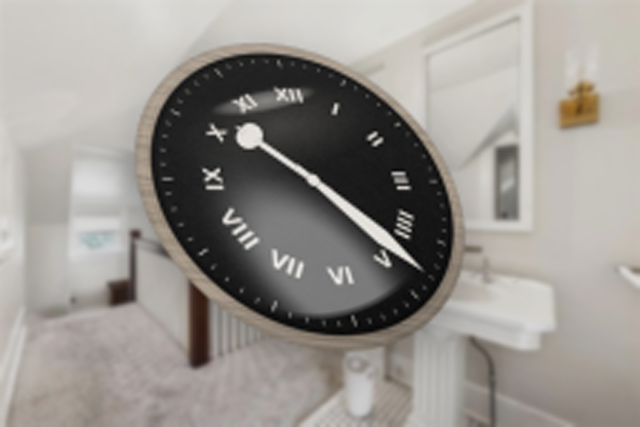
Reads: 10h23
